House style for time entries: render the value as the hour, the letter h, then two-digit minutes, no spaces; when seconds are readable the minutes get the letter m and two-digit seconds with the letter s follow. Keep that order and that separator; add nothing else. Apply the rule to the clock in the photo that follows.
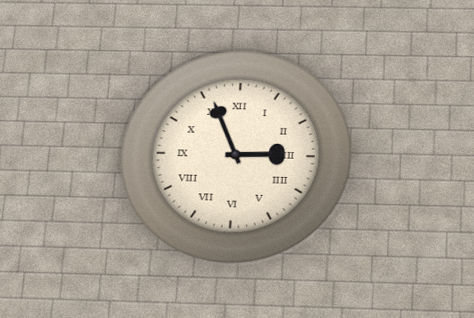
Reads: 2h56
